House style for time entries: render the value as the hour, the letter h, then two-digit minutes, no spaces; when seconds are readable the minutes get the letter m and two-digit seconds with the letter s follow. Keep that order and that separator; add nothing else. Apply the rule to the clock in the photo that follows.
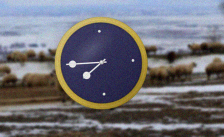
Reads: 7h45
